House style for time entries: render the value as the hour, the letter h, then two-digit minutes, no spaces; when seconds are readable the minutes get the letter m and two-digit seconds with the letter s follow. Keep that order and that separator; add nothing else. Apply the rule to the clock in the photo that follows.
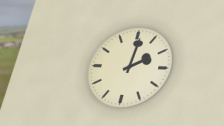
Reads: 2h01
